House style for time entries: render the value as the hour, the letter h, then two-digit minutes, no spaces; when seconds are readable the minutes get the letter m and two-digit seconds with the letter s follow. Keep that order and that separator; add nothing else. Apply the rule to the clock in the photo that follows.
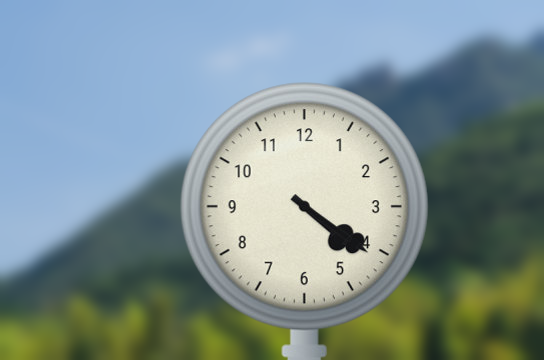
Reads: 4h21
